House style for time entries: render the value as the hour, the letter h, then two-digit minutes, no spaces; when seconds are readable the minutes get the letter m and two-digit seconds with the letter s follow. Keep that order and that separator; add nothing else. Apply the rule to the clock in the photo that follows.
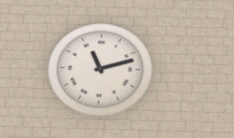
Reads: 11h12
